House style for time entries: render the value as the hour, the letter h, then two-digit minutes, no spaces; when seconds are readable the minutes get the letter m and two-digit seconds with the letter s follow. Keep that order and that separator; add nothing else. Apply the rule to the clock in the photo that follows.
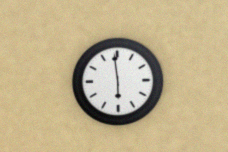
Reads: 5h59
